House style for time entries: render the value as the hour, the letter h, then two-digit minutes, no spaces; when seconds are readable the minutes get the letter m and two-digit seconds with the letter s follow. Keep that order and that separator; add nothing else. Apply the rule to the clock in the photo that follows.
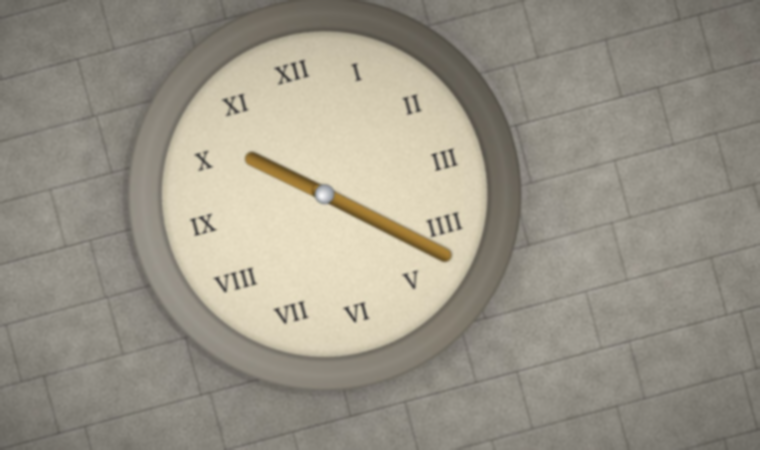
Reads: 10h22
